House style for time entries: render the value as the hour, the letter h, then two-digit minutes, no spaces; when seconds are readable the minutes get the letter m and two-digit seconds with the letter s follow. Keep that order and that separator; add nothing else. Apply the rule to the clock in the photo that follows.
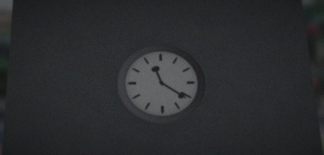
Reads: 11h21
